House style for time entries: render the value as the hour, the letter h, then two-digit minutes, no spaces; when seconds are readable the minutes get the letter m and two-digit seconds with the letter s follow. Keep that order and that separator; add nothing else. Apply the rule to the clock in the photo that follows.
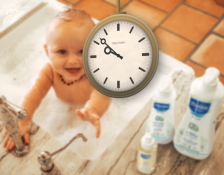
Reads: 9h52
